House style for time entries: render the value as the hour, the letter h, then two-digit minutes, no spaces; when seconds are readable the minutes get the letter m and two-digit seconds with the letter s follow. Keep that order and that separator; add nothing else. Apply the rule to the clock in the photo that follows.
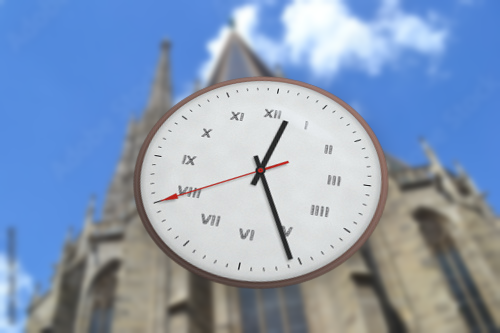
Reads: 12h25m40s
